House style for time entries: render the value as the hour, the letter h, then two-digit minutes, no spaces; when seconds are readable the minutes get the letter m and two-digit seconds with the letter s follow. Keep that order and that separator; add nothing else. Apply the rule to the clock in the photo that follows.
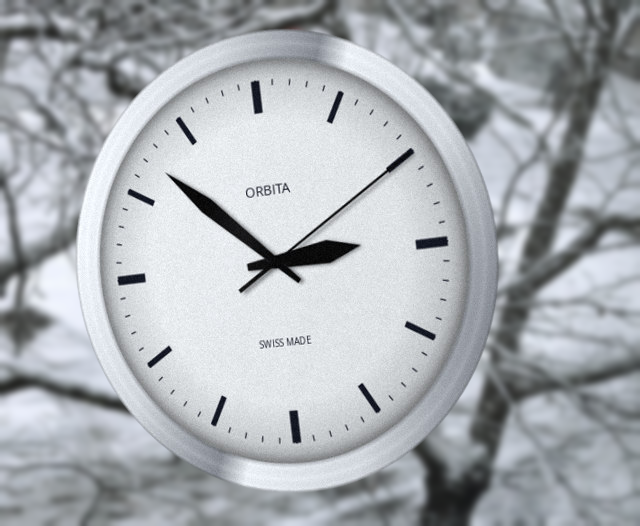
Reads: 2h52m10s
